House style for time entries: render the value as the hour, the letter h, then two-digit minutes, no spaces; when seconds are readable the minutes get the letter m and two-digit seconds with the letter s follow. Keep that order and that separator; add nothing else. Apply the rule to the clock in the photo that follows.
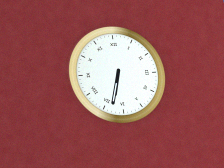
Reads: 6h33
